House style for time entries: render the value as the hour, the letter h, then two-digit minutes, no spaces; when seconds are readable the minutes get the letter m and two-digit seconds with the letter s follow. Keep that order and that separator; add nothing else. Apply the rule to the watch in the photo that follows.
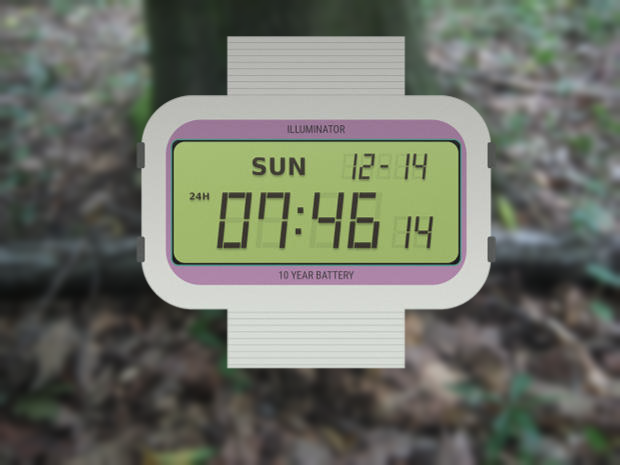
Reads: 7h46m14s
